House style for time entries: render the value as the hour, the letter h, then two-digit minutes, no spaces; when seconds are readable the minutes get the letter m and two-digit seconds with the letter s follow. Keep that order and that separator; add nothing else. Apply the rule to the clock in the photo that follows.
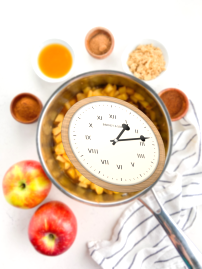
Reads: 1h13
